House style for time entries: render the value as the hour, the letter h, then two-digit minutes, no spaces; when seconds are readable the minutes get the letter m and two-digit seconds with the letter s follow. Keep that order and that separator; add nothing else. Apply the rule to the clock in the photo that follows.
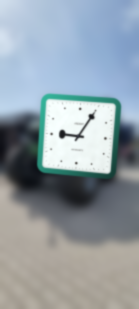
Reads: 9h05
